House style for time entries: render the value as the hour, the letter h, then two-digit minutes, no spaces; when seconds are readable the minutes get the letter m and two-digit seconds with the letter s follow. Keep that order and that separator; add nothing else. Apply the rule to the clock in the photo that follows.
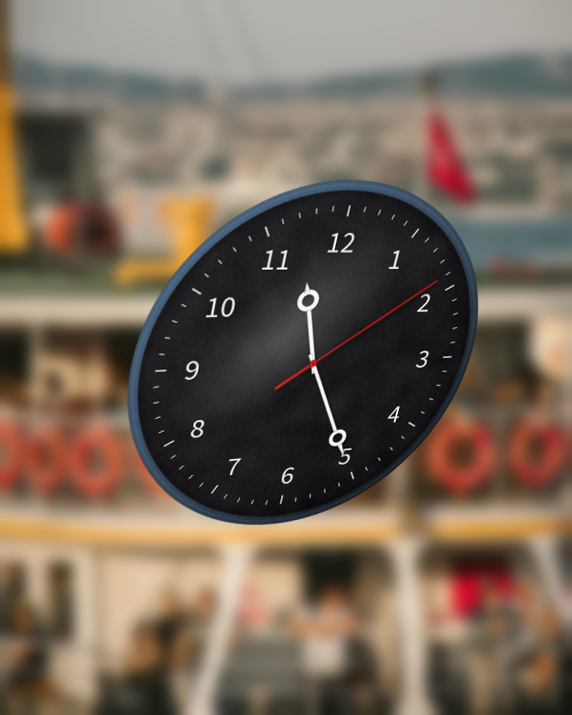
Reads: 11h25m09s
